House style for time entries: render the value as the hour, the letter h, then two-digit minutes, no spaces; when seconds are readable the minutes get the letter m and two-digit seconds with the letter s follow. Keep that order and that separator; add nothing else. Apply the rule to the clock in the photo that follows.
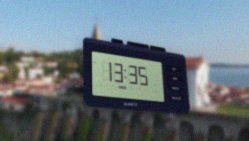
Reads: 13h35
